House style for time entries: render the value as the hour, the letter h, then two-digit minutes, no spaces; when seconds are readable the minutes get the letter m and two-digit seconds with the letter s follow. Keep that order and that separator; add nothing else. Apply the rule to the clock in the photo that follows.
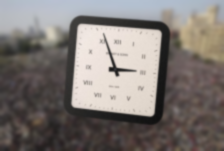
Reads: 2h56
